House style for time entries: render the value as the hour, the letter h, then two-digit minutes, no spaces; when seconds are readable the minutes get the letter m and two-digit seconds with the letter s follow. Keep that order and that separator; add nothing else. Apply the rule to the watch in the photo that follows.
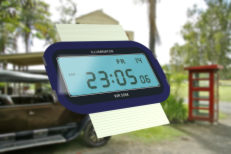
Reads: 23h05
